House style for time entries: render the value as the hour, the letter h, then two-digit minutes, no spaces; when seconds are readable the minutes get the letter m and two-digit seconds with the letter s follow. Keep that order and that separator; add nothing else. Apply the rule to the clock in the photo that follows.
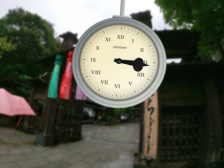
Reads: 3h16
